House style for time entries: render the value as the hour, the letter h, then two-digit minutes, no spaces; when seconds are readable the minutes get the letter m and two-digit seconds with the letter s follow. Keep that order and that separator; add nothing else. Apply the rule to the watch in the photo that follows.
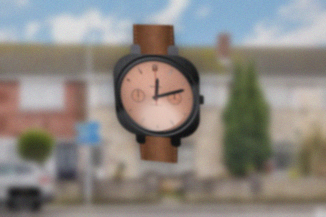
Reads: 12h12
